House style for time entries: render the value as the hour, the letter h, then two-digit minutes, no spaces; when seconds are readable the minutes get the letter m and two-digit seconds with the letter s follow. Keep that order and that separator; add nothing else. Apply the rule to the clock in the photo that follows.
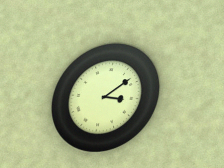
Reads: 3h08
